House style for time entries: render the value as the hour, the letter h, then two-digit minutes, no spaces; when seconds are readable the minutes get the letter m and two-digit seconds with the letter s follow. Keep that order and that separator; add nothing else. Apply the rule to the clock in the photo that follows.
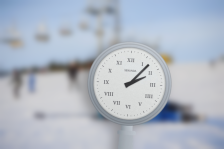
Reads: 2h07
